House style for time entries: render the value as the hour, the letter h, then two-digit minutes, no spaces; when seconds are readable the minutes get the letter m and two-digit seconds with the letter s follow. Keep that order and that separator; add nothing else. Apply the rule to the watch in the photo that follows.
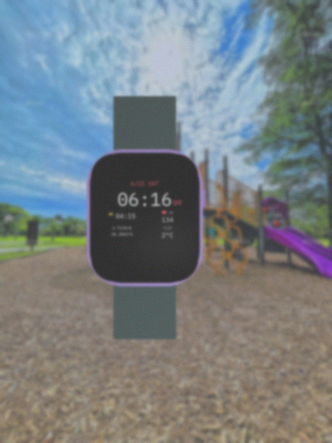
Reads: 6h16
